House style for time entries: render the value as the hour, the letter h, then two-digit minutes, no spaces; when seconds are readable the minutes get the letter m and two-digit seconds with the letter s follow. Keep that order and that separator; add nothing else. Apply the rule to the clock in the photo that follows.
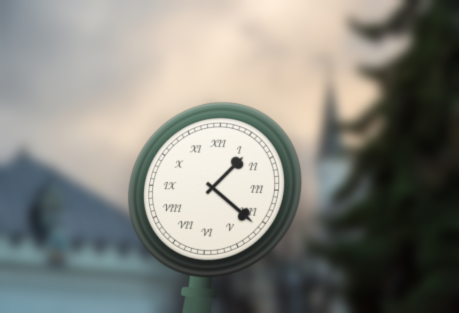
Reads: 1h21
